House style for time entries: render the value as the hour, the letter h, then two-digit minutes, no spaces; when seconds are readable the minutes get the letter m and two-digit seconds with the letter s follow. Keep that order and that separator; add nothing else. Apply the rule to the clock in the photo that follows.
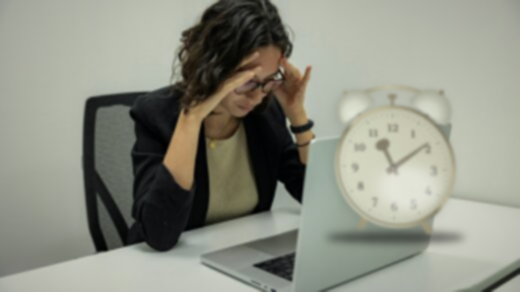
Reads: 11h09
